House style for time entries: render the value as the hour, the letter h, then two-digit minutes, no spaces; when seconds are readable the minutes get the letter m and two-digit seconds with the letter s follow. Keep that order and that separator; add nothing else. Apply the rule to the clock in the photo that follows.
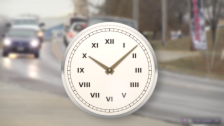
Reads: 10h08
